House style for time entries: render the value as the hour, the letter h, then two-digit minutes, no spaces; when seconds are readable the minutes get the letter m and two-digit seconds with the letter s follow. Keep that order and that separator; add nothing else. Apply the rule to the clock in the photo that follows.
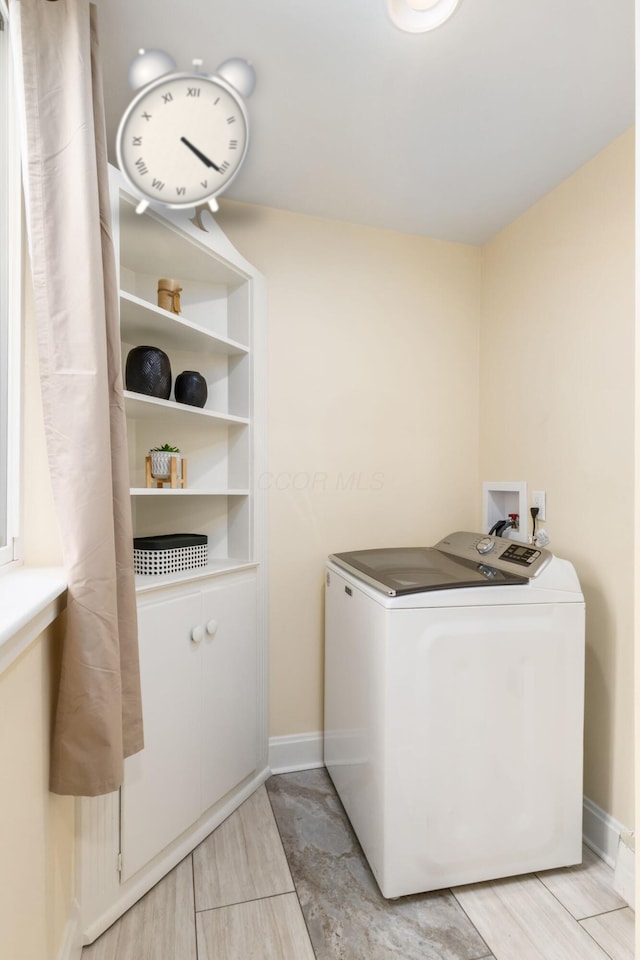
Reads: 4h21
